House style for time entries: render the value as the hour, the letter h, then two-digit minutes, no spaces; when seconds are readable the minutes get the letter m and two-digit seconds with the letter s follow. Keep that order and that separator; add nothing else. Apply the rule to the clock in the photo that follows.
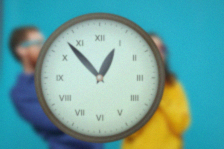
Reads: 12h53
